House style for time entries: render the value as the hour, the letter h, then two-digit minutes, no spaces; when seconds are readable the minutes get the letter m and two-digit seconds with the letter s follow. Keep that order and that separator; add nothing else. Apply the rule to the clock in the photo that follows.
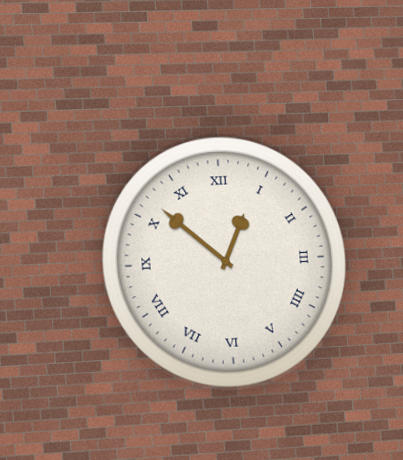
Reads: 12h52
